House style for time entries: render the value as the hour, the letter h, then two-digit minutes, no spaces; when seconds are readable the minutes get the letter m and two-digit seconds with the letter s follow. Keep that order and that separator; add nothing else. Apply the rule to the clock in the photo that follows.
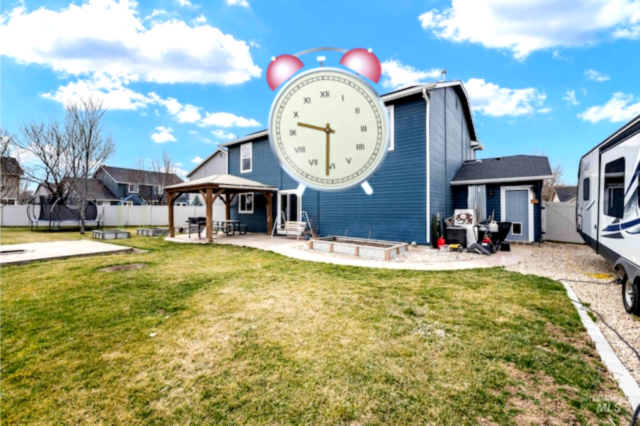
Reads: 9h31
